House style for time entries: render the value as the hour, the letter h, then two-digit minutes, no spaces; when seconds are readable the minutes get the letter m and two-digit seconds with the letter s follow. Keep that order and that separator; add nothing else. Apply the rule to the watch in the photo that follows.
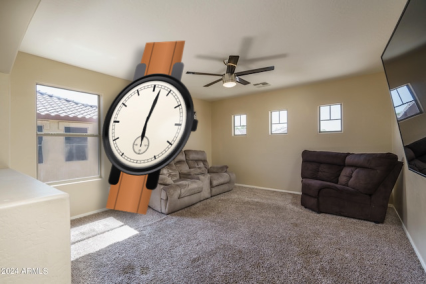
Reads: 6h02
